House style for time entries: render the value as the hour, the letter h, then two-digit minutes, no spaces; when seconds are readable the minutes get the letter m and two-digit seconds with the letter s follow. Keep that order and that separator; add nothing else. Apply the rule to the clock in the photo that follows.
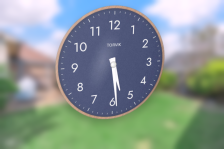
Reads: 5h29
